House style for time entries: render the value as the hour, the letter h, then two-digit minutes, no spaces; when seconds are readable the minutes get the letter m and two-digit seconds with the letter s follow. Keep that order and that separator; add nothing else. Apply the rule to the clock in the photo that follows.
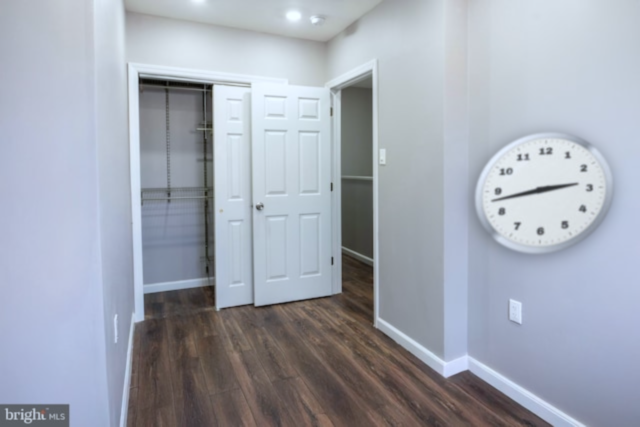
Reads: 2h43
